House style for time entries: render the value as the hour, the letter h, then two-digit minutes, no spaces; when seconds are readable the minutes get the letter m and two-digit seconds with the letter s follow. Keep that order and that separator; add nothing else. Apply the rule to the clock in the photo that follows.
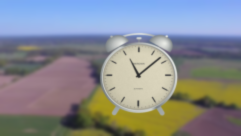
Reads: 11h08
